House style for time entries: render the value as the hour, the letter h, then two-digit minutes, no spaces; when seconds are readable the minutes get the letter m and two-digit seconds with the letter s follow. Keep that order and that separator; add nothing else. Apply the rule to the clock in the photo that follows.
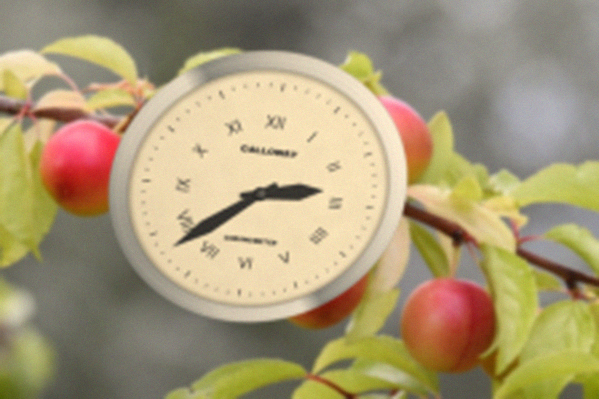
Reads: 2h38
